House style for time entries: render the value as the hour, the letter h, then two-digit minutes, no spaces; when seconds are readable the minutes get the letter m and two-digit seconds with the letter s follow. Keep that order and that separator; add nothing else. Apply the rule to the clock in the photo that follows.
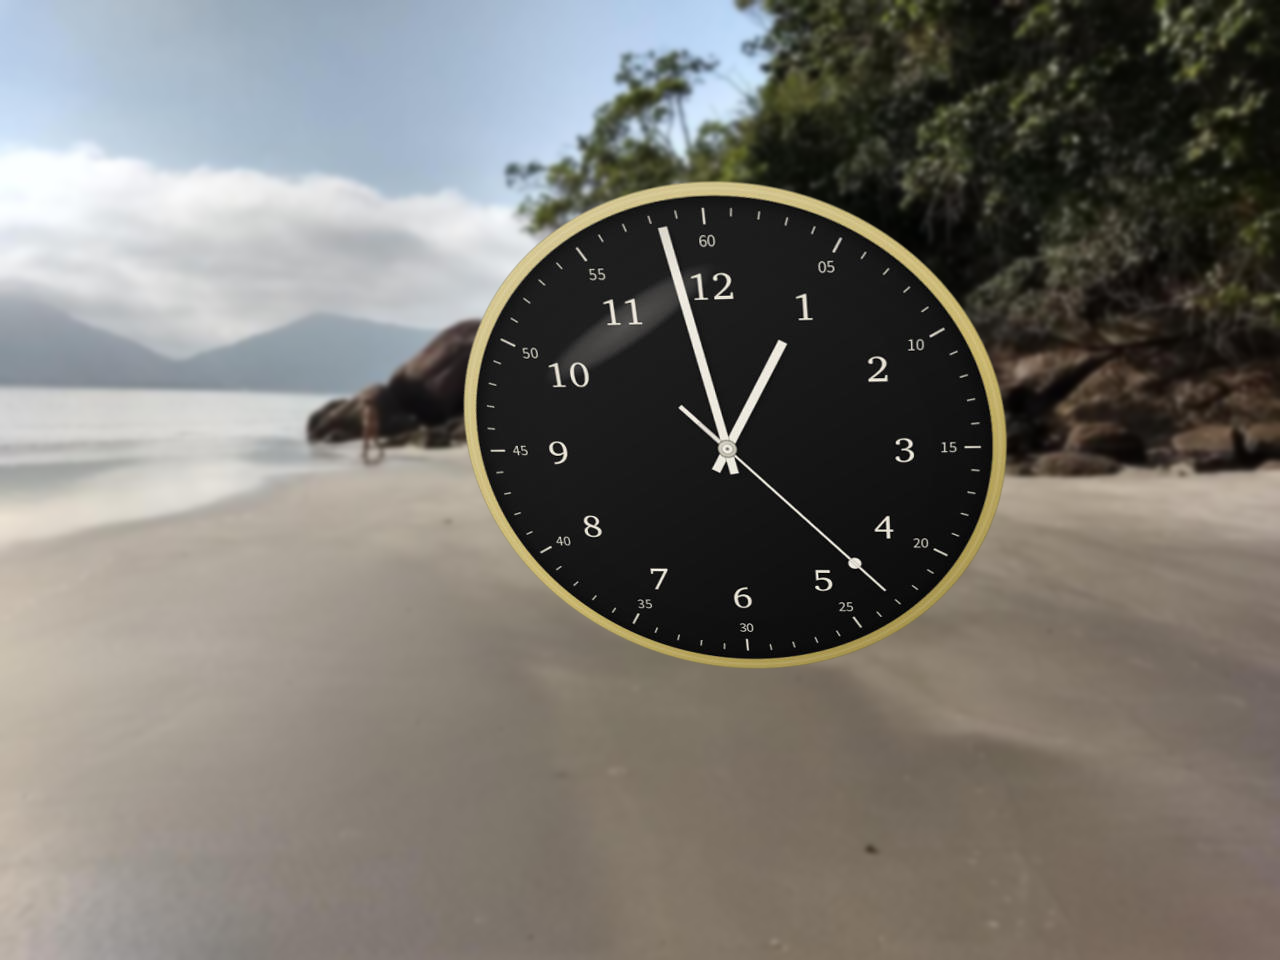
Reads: 12h58m23s
